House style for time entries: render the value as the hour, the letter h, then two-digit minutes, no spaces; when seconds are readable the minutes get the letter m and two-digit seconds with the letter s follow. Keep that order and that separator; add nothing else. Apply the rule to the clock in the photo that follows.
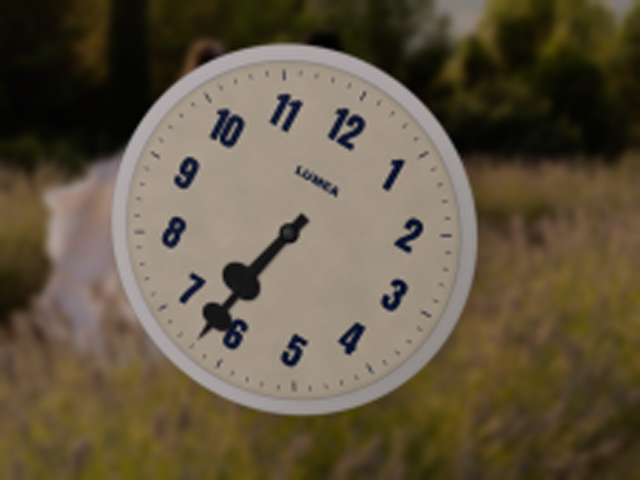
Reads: 6h32
